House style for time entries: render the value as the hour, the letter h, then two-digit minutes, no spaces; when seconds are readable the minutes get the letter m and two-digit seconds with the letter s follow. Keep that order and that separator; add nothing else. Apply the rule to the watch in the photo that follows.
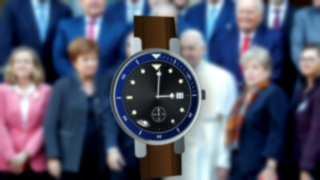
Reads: 3h01
